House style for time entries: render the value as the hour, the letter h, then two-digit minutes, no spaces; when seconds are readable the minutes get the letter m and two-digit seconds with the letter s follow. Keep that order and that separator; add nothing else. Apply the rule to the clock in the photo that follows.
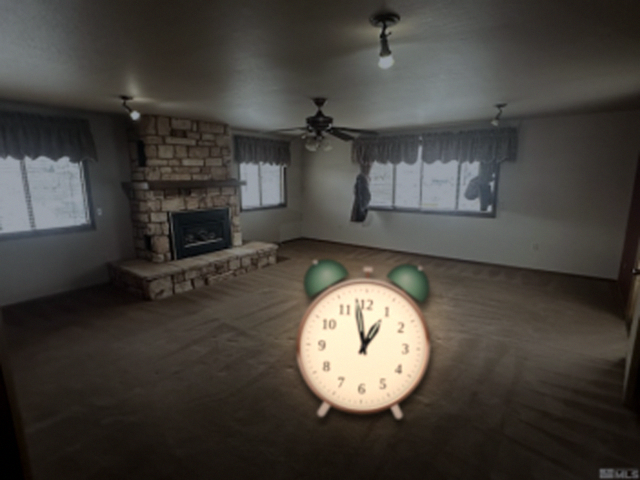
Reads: 12h58
